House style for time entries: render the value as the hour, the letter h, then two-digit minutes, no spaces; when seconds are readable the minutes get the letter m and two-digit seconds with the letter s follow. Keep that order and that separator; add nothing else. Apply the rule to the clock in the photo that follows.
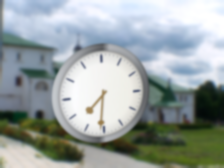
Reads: 7h31
